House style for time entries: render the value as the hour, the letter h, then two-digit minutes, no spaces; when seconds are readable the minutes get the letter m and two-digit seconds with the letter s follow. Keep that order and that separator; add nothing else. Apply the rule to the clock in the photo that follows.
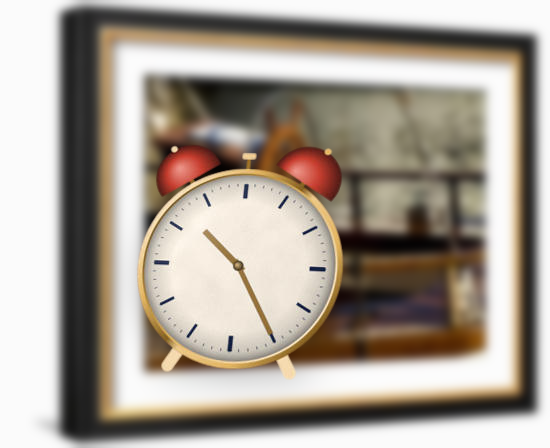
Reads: 10h25
